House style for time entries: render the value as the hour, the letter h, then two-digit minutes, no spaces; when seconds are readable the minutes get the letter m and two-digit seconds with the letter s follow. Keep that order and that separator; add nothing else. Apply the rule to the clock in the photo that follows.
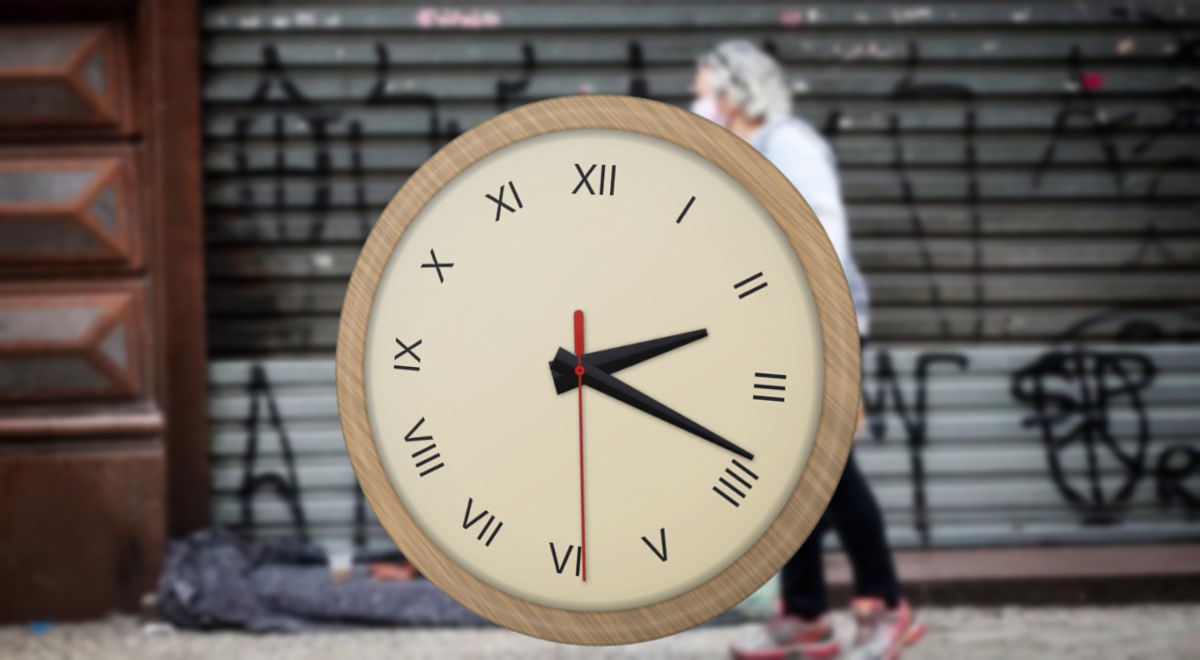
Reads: 2h18m29s
